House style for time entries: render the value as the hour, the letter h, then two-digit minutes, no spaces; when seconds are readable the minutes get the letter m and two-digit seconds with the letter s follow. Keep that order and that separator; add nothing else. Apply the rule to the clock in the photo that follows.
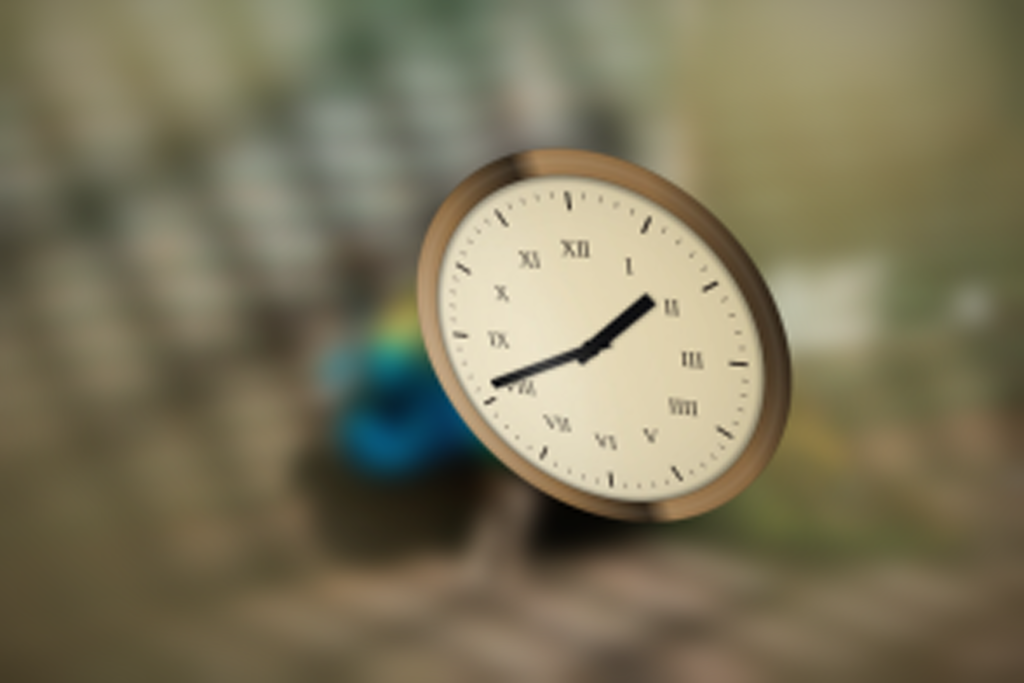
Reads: 1h41
